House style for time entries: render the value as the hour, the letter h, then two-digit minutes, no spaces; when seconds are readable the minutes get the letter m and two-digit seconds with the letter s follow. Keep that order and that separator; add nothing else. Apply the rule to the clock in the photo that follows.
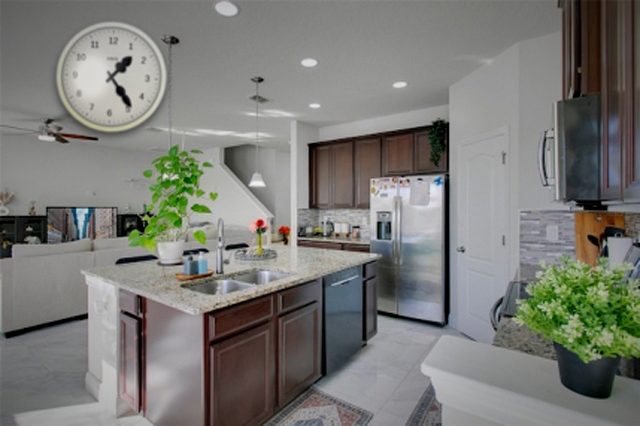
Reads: 1h24
